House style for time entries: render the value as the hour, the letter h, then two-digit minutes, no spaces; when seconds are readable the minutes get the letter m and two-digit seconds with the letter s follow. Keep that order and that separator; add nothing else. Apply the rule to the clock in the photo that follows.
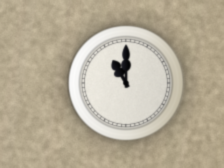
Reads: 11h00
